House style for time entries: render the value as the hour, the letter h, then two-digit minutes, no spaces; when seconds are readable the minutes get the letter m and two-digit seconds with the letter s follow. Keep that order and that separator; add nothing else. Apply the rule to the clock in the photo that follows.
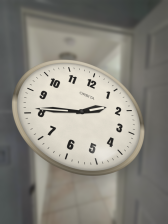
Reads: 1h41
